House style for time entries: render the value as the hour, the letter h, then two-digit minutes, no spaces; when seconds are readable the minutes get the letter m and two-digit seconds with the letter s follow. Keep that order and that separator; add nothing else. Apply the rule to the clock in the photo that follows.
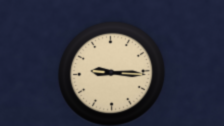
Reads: 9h16
